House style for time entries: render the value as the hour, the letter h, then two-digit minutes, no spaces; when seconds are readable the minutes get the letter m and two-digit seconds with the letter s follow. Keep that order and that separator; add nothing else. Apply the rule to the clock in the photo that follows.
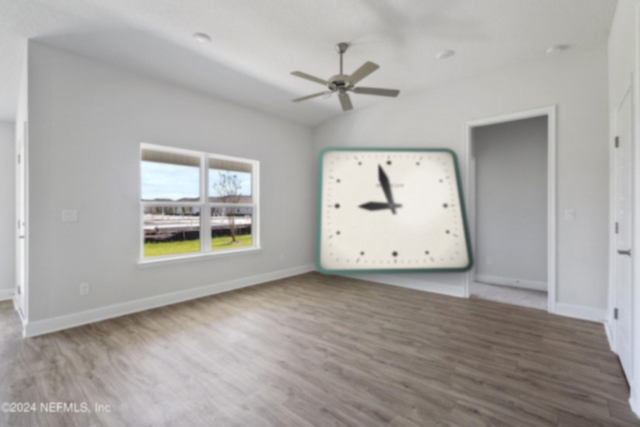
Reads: 8h58
